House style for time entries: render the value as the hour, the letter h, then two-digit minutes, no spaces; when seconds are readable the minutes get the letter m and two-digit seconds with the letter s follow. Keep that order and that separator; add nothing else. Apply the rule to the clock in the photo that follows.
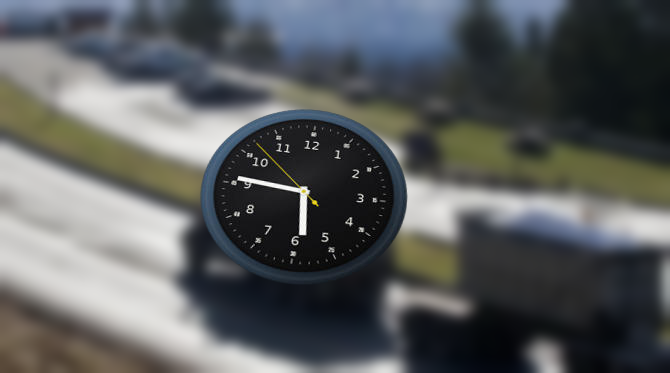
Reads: 5h45m52s
